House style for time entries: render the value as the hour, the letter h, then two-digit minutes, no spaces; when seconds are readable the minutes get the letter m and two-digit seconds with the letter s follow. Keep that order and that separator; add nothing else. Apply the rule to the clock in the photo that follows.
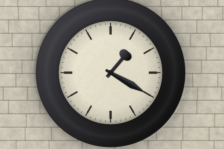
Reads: 1h20
